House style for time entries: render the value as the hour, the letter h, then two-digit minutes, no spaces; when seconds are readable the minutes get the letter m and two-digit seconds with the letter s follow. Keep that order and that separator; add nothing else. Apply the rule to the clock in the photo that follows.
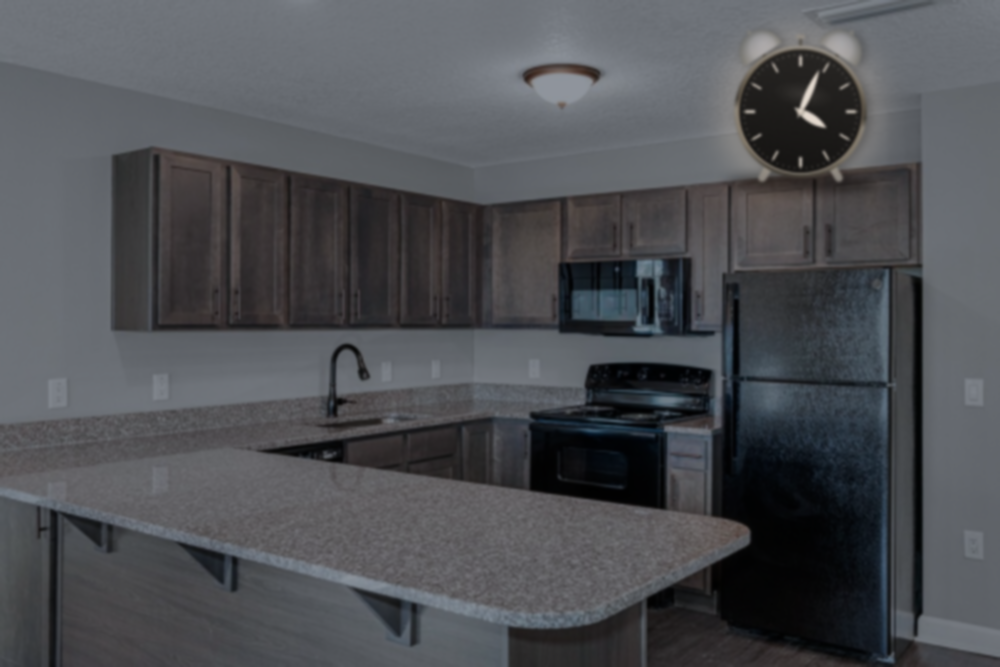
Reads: 4h04
